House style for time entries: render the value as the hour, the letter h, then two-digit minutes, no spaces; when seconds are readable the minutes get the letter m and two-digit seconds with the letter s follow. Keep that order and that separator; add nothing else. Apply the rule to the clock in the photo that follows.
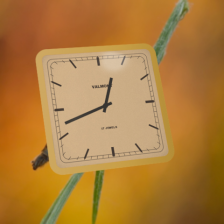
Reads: 12h42
